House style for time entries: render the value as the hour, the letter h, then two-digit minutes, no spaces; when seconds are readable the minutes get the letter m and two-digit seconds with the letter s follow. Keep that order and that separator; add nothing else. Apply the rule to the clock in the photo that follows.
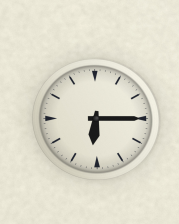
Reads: 6h15
